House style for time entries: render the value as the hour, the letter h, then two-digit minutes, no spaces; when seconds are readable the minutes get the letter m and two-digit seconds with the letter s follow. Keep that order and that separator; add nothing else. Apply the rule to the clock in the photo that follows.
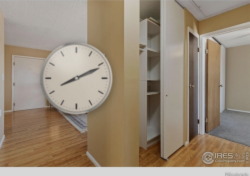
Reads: 8h11
